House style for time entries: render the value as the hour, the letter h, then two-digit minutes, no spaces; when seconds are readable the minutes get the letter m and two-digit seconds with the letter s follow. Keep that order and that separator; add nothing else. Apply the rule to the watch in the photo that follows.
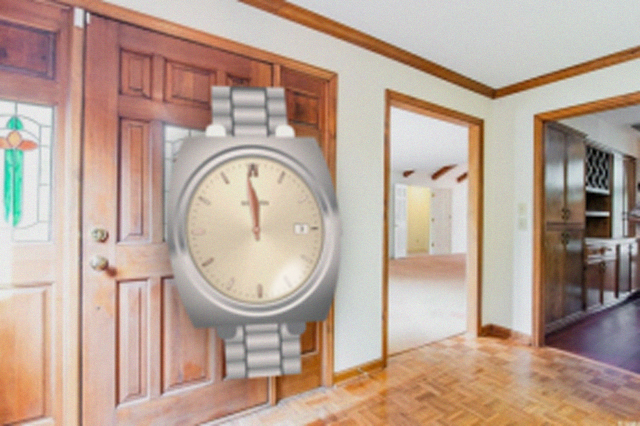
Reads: 11h59
